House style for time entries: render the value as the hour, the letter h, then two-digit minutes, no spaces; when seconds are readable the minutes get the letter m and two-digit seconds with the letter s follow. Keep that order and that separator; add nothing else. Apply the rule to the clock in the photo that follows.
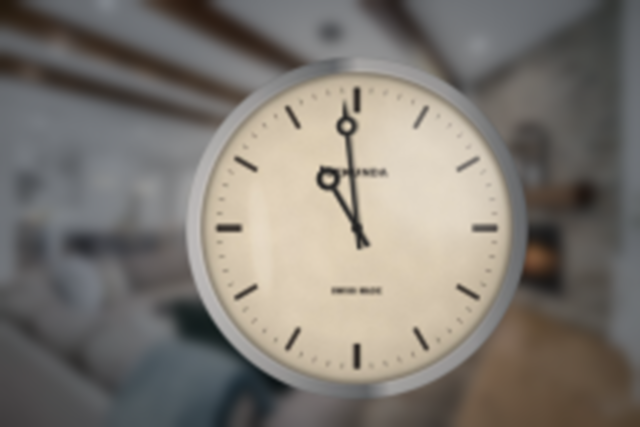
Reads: 10h59
